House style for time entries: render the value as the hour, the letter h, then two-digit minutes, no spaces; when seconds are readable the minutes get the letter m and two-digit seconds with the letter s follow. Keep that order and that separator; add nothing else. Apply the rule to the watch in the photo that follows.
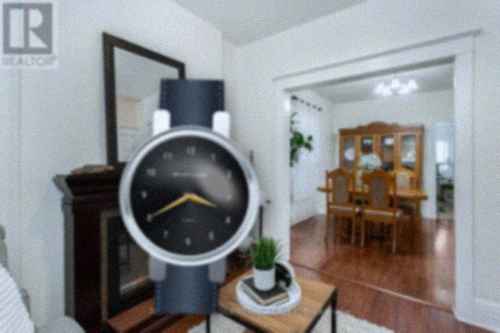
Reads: 3h40
